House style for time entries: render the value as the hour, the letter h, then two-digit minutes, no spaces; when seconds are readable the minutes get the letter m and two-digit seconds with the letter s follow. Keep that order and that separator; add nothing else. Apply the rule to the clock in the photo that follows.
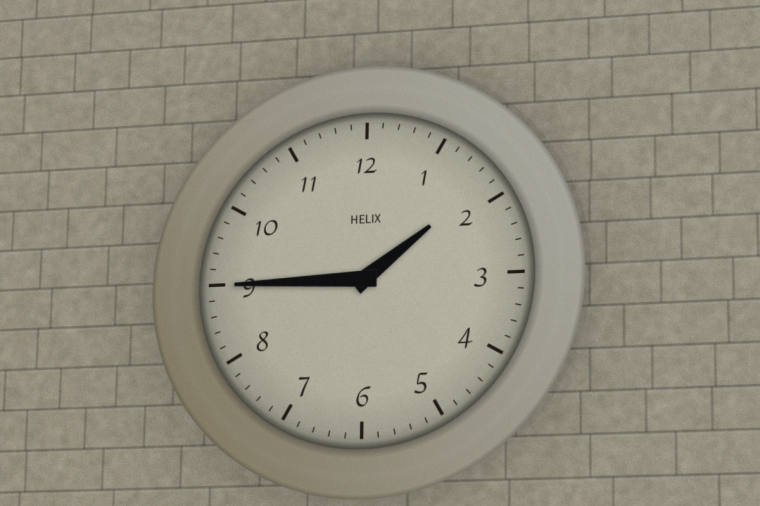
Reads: 1h45
